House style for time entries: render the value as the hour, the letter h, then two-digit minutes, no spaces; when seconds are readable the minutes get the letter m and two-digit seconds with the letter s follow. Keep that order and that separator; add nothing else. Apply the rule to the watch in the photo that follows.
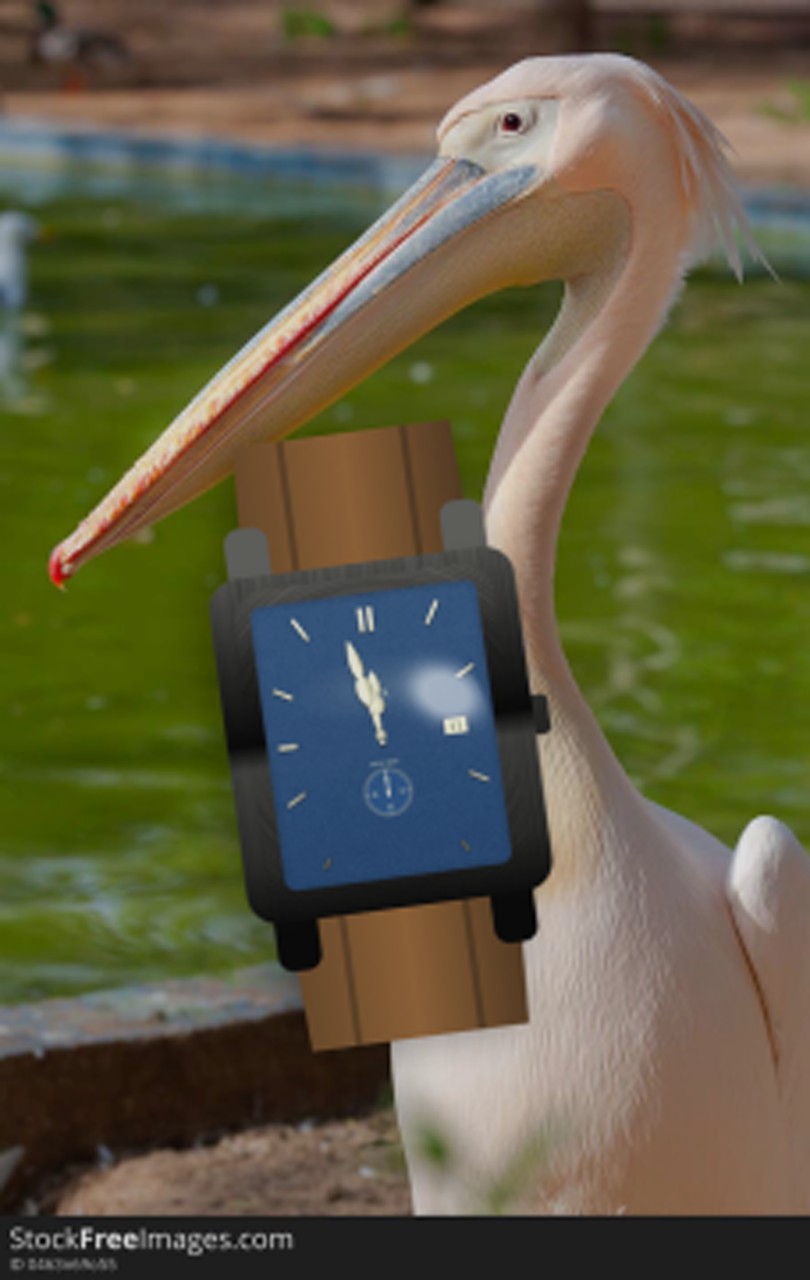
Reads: 11h58
